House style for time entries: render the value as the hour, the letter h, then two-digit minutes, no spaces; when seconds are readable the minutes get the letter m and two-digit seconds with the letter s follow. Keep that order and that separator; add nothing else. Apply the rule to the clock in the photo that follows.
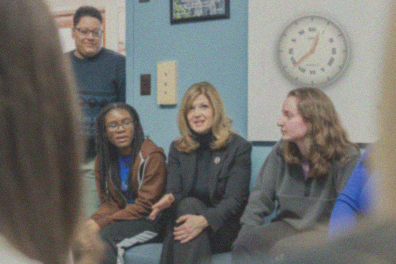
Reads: 12h38
